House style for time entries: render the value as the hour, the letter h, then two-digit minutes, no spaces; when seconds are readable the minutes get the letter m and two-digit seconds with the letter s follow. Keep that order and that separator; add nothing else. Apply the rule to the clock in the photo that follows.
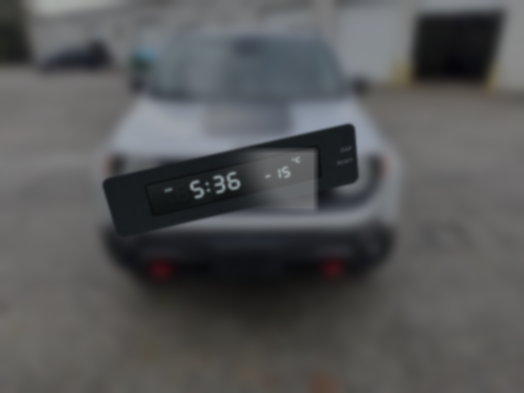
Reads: 5h36
